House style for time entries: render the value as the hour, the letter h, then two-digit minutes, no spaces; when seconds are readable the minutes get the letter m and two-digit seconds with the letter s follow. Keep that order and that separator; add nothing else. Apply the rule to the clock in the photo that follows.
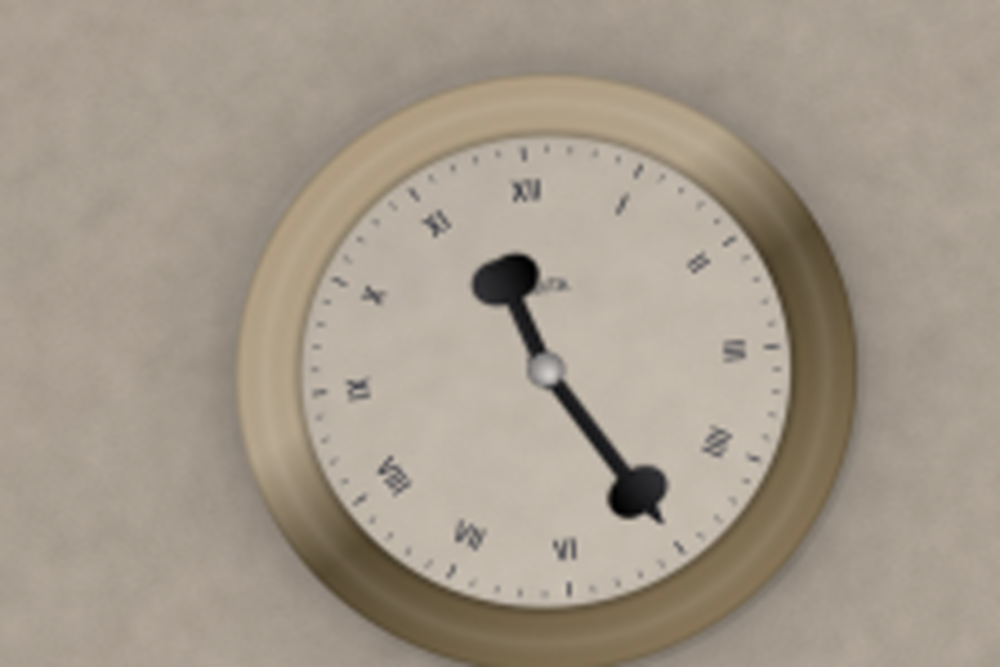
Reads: 11h25
